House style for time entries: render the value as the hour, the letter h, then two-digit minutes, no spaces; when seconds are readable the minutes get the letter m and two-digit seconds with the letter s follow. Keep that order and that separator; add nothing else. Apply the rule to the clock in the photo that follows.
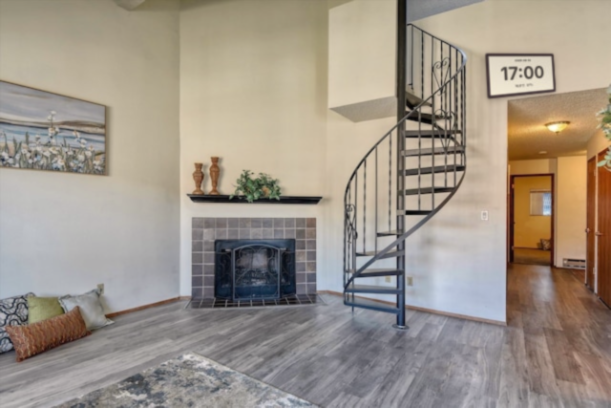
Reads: 17h00
